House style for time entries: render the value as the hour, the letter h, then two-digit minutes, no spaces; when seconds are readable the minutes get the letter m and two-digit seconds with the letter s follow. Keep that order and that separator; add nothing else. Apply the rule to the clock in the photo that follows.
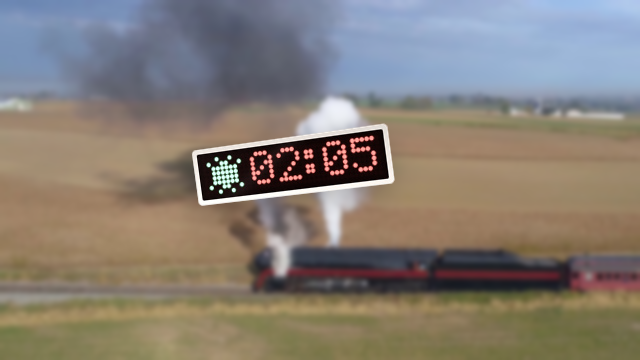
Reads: 2h05
